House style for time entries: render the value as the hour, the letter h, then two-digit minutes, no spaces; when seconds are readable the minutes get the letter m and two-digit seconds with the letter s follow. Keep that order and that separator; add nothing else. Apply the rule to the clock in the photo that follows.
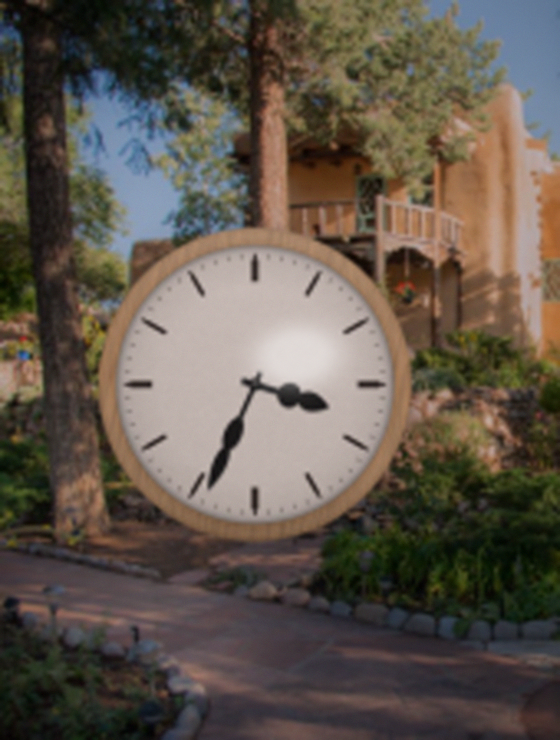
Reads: 3h34
